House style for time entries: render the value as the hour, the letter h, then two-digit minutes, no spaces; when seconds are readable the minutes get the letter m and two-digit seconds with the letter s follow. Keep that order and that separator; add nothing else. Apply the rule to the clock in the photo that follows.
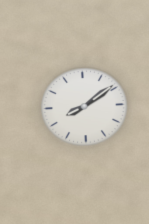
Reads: 8h09
